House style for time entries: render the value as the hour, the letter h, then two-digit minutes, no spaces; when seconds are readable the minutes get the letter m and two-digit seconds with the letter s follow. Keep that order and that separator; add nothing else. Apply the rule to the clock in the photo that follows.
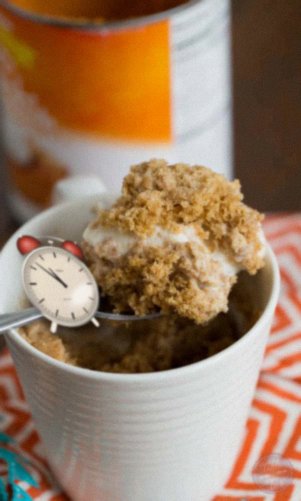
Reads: 10h52
